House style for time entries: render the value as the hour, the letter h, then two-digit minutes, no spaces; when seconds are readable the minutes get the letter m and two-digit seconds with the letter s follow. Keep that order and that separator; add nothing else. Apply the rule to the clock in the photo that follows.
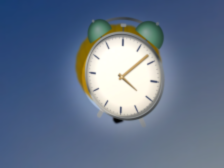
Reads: 4h08
